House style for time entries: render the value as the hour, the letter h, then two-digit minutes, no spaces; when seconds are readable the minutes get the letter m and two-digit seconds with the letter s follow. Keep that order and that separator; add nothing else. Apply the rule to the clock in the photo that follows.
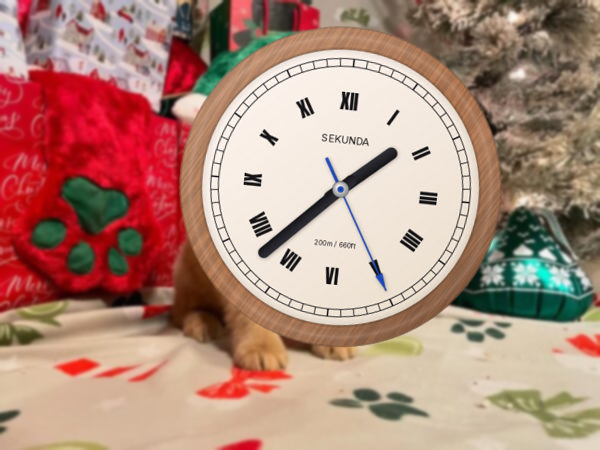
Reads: 1h37m25s
